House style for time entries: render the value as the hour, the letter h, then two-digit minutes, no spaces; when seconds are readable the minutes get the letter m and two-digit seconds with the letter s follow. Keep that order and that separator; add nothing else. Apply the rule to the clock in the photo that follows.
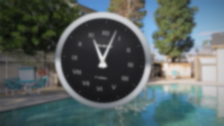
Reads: 11h03
